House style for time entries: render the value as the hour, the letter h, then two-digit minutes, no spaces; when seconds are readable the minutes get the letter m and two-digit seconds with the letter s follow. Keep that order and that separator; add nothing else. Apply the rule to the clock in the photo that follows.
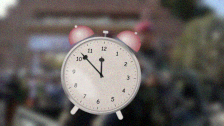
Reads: 11h52
